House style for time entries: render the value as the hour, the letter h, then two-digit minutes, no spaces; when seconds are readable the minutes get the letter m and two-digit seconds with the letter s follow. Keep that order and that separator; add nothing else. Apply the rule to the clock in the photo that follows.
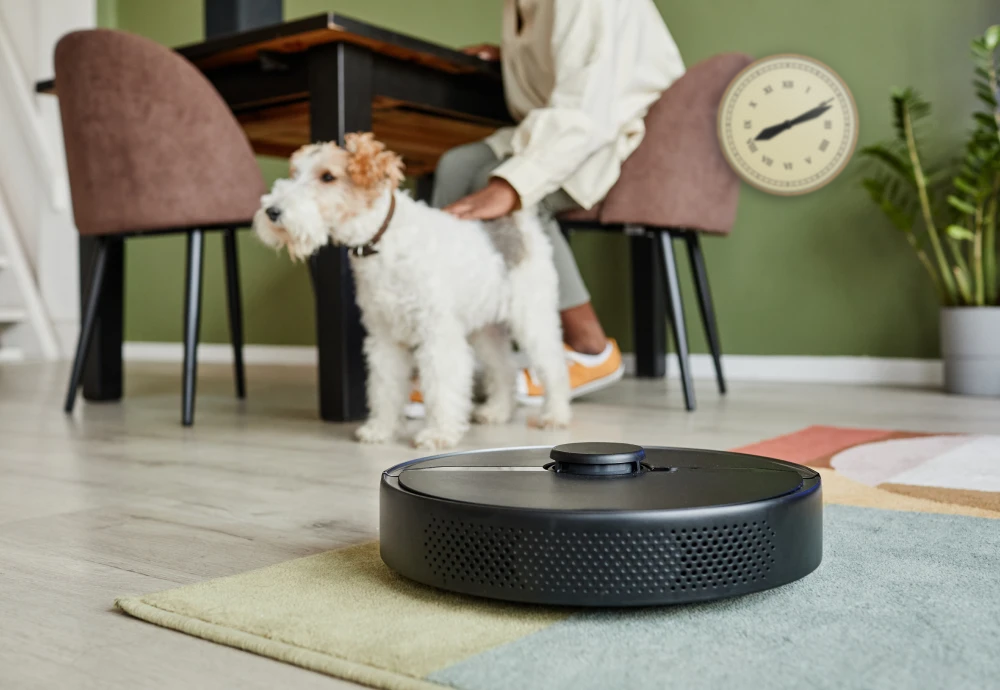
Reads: 8h11m10s
